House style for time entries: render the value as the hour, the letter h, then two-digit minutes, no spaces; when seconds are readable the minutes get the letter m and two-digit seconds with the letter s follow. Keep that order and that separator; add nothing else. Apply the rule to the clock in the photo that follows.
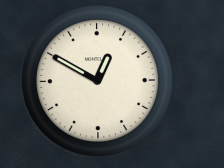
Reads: 12h50
